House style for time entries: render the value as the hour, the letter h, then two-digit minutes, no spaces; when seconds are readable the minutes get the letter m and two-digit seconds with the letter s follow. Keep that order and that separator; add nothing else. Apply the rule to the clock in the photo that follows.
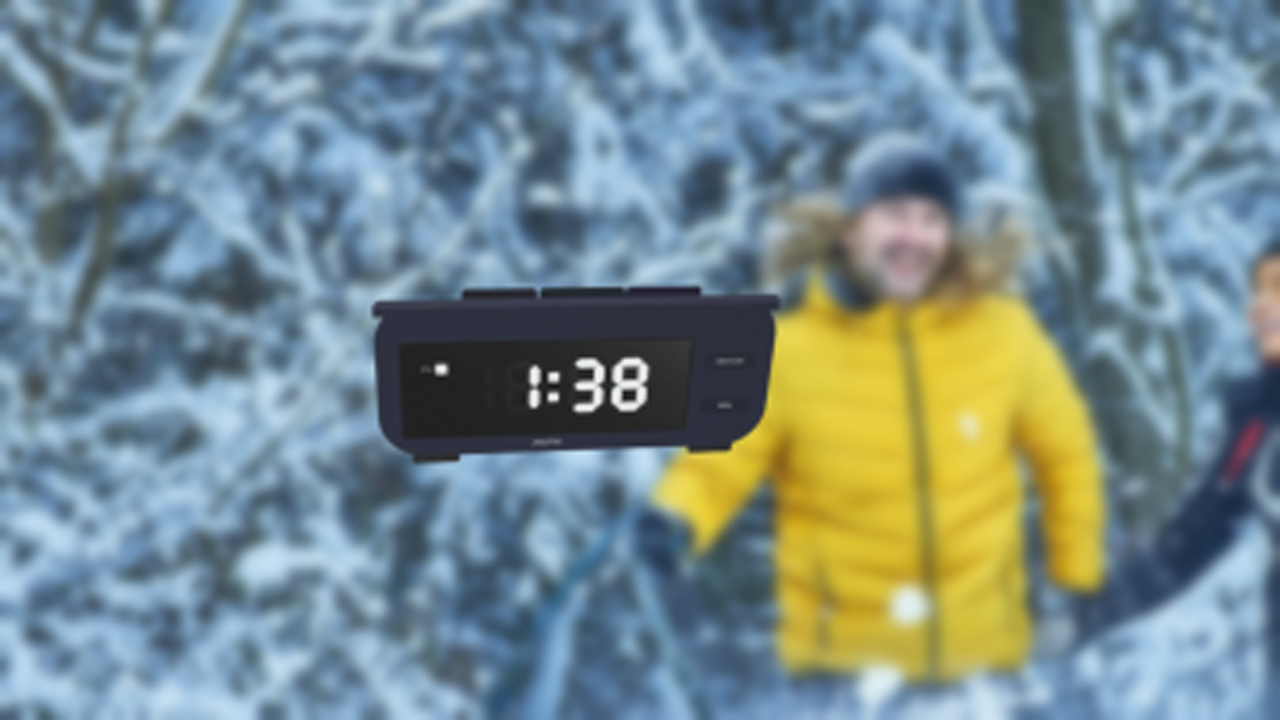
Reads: 1h38
